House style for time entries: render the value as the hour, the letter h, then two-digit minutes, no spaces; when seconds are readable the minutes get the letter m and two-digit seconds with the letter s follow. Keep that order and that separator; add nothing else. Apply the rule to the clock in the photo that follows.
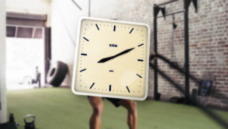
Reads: 8h10
